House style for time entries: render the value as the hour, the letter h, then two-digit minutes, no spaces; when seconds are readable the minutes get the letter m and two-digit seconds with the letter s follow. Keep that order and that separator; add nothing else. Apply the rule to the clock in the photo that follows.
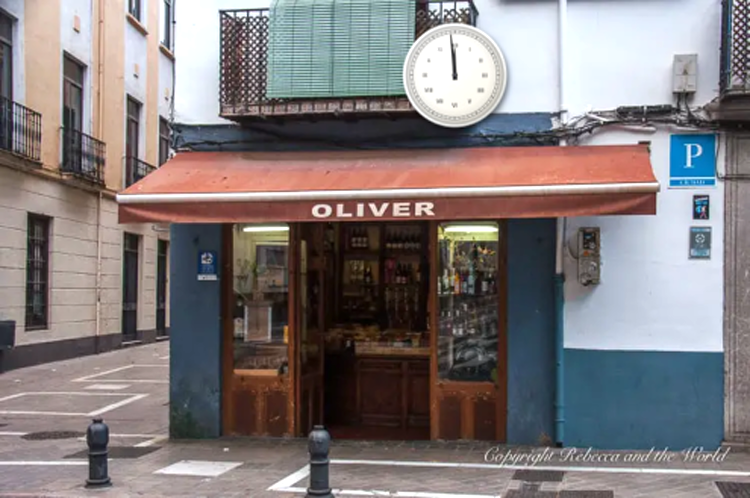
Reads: 11h59
